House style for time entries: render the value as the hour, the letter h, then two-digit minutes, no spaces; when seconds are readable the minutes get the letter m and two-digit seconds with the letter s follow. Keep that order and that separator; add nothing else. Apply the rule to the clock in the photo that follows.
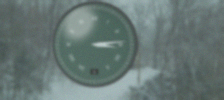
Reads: 3h14
